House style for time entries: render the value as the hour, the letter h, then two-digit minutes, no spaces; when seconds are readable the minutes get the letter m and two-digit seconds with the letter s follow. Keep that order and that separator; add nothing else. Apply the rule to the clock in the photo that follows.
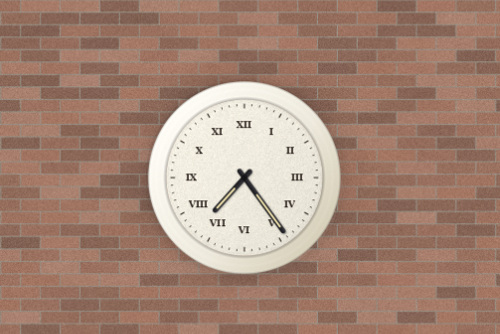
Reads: 7h24
